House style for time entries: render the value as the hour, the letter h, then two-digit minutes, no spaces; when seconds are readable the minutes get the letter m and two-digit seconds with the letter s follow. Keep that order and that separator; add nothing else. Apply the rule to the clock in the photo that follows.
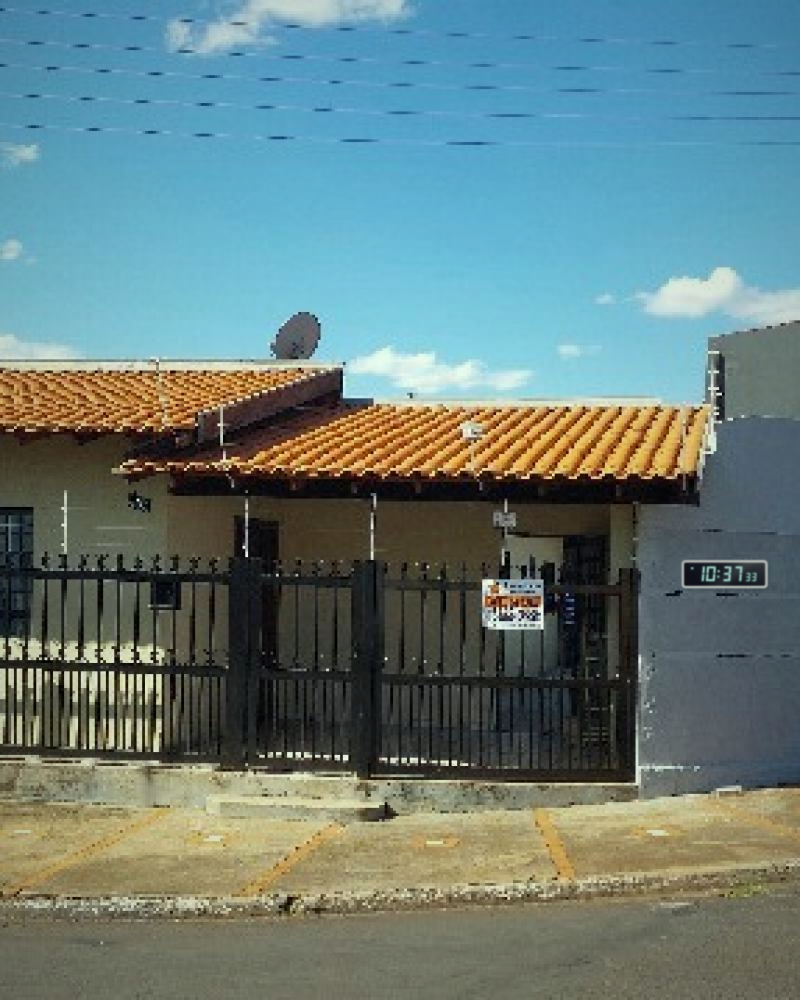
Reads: 10h37
